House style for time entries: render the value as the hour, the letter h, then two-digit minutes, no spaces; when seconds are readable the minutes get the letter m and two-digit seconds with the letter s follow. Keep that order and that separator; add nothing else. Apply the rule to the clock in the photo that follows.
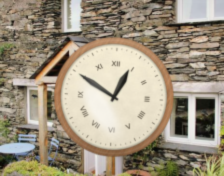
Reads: 12h50
